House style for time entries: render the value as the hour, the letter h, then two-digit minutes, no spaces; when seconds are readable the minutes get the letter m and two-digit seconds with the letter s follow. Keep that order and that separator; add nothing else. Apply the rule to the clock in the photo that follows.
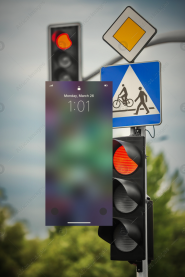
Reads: 1h01
